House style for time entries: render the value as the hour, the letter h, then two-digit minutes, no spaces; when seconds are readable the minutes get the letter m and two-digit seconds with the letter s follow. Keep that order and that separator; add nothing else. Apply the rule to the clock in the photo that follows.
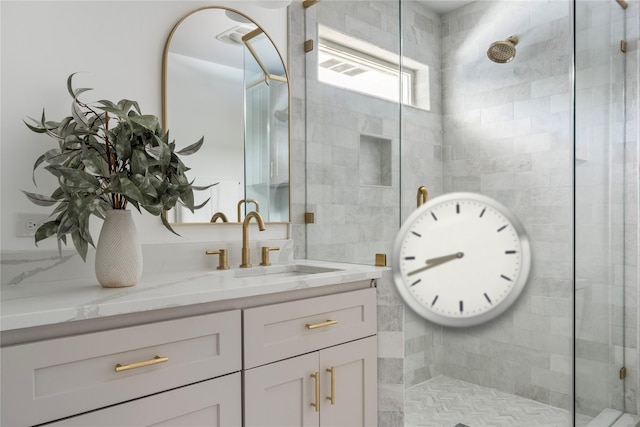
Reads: 8h42
